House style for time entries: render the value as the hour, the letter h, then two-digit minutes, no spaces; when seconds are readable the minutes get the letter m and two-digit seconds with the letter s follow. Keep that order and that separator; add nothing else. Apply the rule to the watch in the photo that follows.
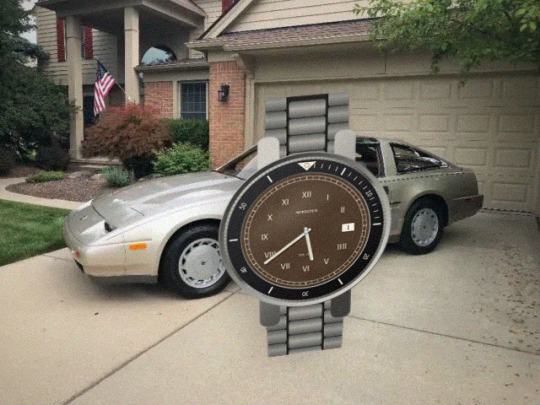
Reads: 5h39
